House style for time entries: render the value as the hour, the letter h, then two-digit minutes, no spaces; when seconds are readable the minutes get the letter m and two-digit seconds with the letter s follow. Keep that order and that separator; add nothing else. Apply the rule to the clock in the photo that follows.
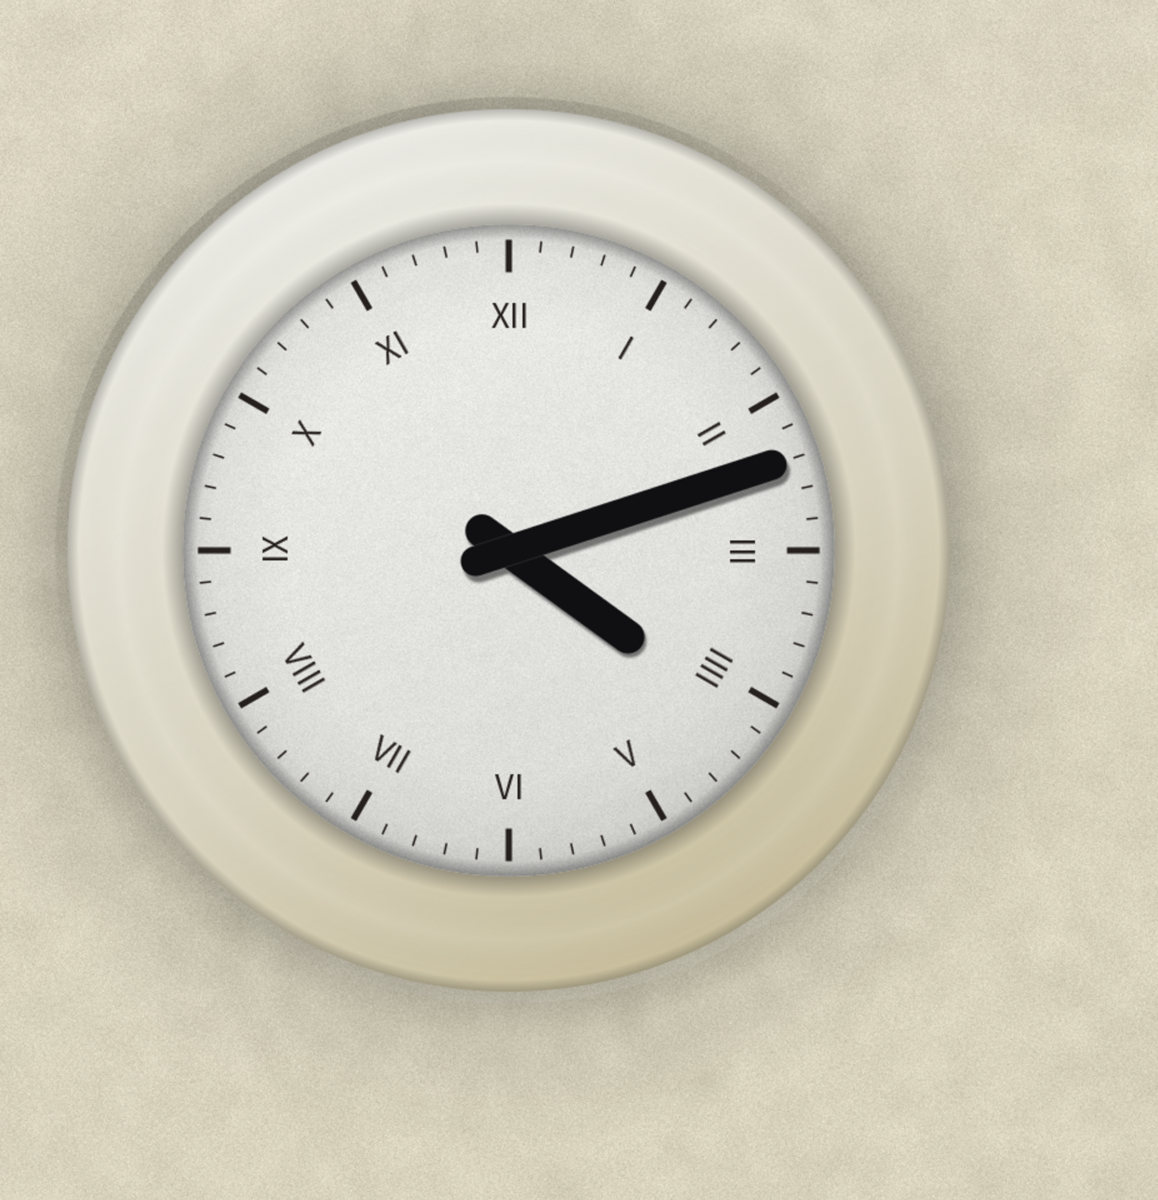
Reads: 4h12
